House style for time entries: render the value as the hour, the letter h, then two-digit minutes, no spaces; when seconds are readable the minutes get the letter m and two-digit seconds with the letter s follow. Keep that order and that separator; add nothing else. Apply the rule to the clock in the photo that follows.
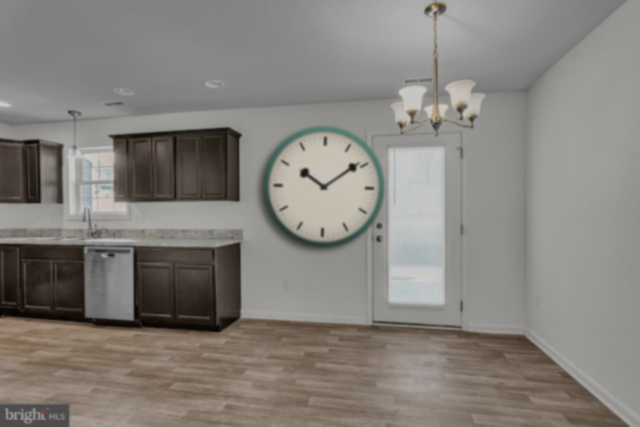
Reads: 10h09
